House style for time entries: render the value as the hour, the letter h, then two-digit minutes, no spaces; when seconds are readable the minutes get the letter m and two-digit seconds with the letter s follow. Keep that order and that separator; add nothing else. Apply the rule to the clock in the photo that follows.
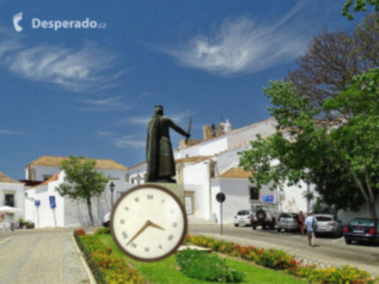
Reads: 3h37
